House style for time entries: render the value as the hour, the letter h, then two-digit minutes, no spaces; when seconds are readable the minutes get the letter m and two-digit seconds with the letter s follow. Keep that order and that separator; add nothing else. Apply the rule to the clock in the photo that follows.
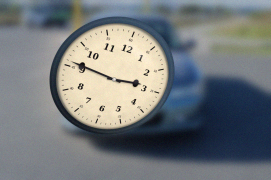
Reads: 2h46
